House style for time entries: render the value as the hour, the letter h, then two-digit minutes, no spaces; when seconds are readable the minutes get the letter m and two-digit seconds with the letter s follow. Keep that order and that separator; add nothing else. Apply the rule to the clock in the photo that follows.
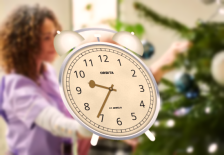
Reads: 9h36
